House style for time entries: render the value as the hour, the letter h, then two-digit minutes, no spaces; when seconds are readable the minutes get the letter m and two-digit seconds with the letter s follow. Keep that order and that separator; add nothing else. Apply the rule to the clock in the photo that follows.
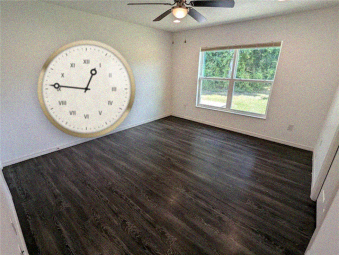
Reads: 12h46
